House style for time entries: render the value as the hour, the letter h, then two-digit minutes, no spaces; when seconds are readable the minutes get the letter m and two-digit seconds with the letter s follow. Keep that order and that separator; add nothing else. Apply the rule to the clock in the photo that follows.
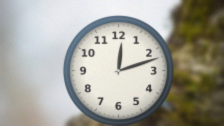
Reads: 12h12
